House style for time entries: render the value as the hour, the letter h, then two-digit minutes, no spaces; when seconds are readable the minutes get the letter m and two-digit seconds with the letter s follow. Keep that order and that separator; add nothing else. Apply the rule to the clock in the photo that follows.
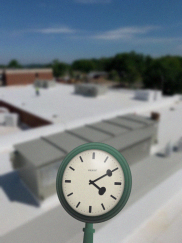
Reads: 4h10
